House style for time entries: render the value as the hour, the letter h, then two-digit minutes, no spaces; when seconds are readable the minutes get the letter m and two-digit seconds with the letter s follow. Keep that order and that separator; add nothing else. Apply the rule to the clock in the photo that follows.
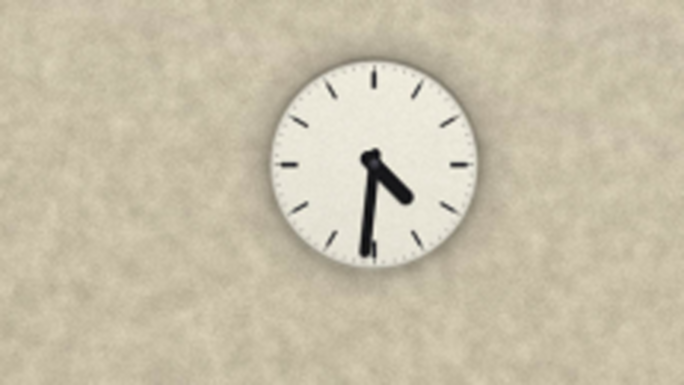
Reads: 4h31
